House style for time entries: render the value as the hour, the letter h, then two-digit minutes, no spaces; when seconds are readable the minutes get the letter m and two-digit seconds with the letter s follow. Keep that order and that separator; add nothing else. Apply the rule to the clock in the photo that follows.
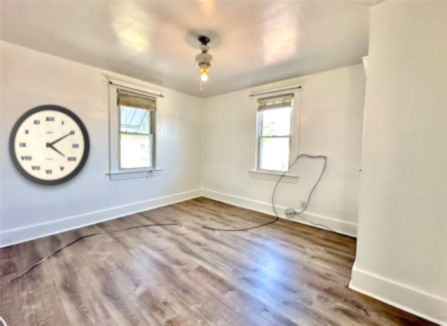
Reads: 4h10
